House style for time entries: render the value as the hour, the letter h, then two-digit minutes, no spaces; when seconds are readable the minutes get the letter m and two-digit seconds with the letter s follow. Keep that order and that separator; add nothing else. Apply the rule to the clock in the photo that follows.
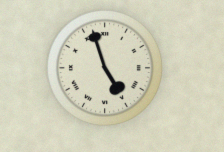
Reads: 4h57
